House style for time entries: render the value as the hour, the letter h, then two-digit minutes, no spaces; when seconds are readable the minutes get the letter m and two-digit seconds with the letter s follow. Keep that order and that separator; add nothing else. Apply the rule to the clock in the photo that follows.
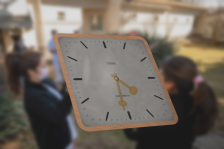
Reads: 4h31
